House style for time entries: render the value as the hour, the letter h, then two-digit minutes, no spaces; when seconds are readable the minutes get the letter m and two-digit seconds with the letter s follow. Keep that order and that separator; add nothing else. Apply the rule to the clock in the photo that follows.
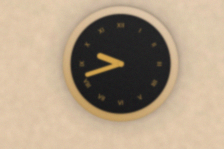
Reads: 9h42
